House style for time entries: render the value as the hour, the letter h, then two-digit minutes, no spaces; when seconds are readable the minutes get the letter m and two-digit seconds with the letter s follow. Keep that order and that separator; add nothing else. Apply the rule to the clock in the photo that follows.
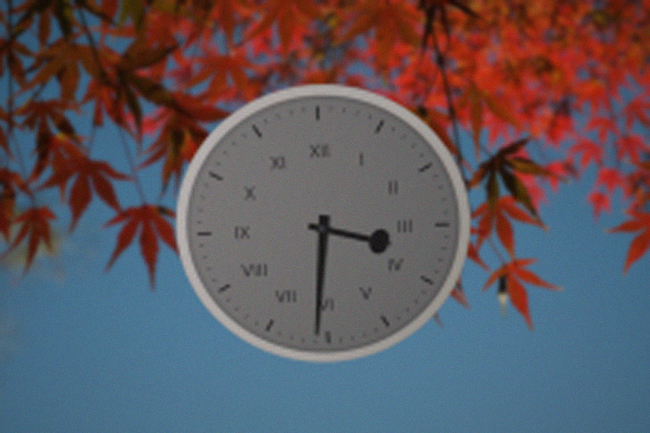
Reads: 3h31
